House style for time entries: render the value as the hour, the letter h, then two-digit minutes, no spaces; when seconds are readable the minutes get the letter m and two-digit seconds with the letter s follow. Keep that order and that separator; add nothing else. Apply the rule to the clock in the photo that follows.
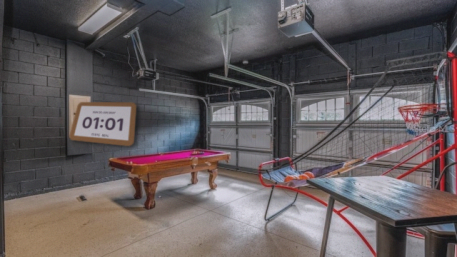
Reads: 1h01
